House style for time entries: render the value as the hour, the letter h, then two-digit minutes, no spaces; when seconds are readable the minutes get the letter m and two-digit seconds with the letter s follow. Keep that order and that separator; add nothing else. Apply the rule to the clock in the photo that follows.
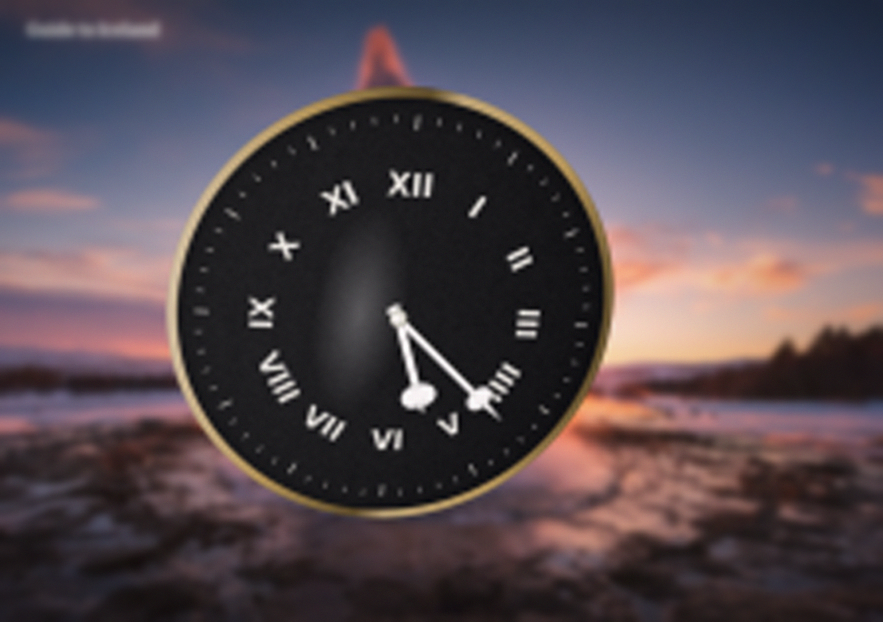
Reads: 5h22
